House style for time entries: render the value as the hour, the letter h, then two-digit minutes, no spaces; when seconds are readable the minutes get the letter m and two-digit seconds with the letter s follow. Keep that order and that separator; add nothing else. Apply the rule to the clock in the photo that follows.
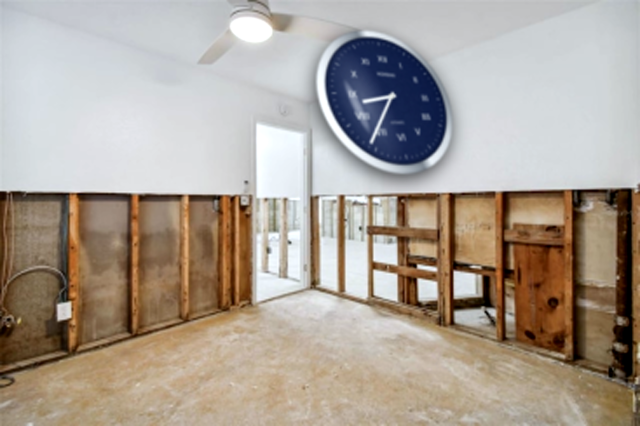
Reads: 8h36
